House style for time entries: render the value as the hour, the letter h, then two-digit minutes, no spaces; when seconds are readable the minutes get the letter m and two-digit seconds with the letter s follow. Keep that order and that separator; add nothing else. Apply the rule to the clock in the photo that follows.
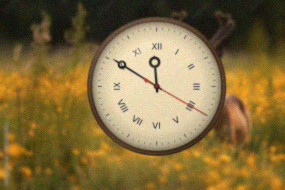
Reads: 11h50m20s
